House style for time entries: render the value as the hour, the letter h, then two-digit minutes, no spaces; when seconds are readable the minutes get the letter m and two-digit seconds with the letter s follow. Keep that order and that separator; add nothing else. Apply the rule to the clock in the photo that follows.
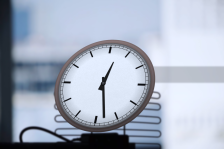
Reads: 12h28
